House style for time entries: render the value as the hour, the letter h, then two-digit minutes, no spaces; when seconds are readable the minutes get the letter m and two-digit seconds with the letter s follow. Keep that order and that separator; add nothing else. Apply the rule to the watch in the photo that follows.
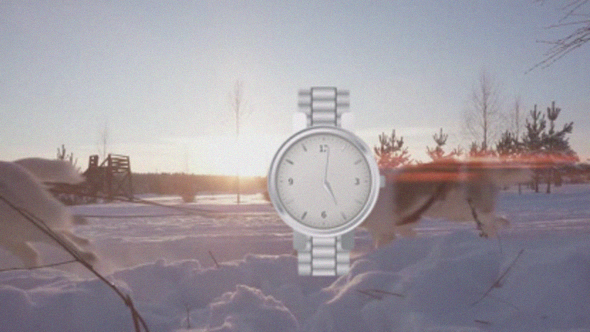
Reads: 5h01
